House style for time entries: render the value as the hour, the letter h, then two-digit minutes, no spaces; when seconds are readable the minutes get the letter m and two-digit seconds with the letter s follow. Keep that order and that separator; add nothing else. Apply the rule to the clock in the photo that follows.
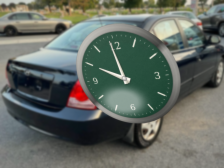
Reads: 9h59
